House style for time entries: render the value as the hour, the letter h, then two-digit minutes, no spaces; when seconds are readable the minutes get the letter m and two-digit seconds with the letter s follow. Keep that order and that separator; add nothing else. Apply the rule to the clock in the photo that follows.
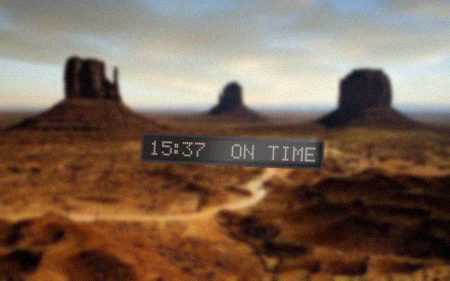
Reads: 15h37
